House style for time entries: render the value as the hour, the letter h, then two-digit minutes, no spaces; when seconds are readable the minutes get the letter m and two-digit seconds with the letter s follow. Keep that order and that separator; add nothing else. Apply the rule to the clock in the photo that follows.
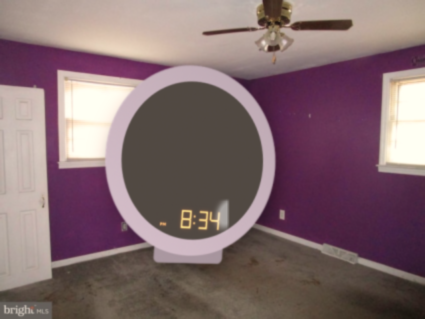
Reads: 8h34
